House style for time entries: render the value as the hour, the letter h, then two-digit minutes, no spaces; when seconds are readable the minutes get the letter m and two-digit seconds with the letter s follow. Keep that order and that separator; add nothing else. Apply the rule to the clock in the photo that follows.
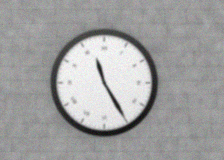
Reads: 11h25
